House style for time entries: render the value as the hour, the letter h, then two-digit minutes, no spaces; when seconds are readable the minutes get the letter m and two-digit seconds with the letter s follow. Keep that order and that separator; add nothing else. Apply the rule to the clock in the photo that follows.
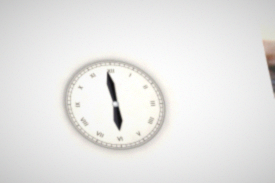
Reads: 5h59
